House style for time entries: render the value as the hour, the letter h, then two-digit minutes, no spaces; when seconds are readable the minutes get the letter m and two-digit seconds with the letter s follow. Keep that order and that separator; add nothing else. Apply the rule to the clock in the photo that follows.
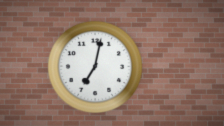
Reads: 7h02
